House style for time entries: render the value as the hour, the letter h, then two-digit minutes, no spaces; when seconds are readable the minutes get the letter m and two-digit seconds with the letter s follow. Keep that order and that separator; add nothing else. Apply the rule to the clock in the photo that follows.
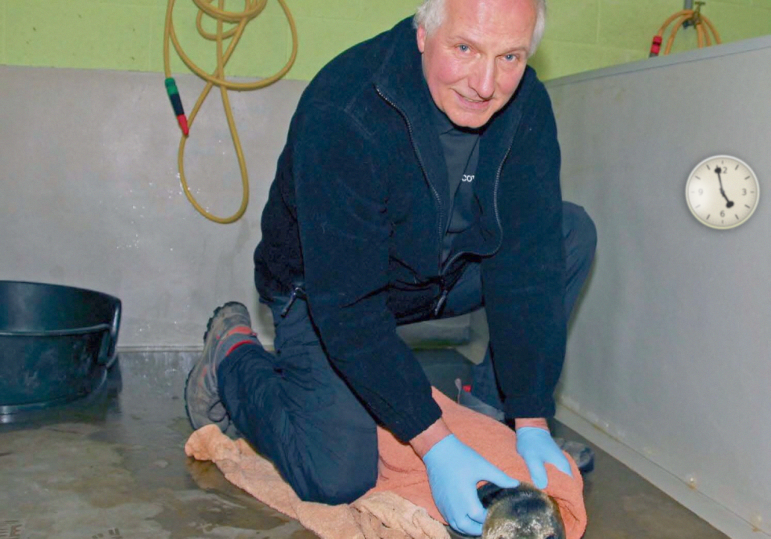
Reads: 4h58
